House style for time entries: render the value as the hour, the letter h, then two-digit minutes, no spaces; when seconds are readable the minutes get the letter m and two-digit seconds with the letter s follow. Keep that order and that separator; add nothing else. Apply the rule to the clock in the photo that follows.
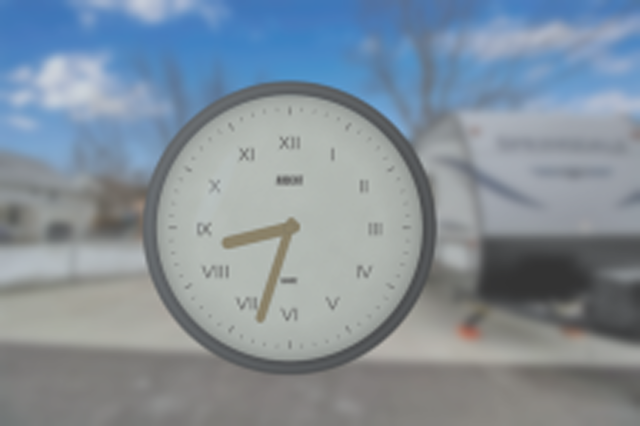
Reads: 8h33
